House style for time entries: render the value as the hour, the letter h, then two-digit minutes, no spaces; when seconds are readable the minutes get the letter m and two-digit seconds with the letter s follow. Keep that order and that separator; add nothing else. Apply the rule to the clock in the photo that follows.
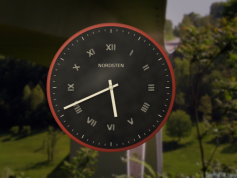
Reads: 5h41
